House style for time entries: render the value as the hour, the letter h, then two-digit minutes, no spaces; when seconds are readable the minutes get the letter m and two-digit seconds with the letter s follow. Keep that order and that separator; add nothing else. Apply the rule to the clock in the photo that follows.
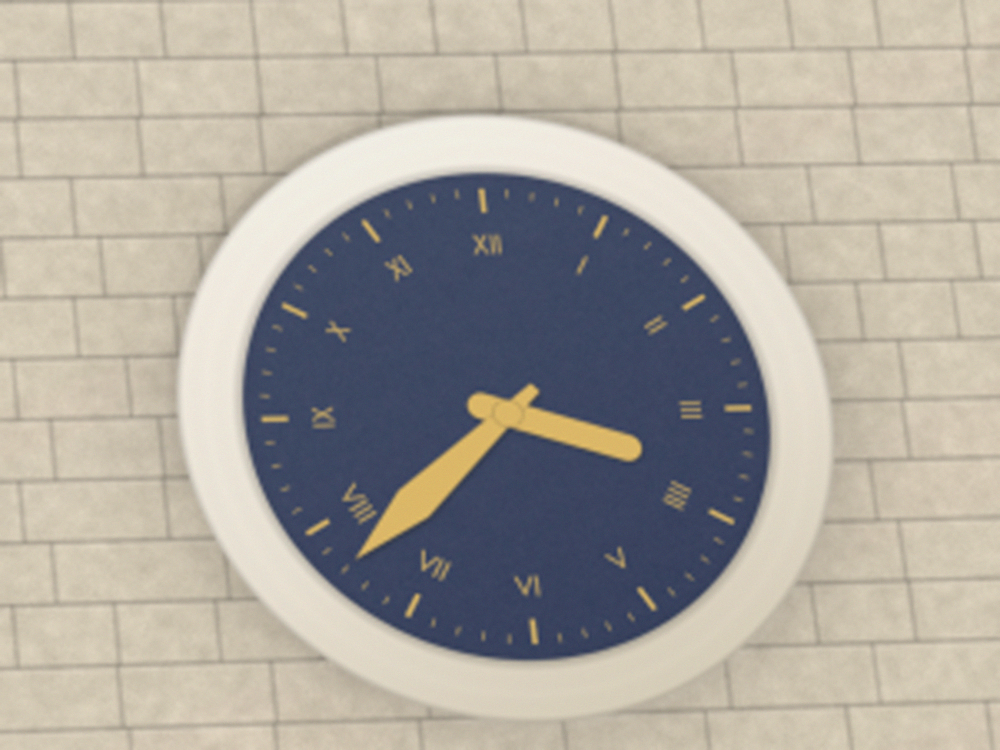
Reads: 3h38
